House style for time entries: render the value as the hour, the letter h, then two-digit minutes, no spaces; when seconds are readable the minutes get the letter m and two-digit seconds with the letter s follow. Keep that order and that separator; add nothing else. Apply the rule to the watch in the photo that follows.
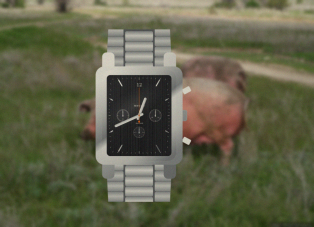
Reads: 12h41
